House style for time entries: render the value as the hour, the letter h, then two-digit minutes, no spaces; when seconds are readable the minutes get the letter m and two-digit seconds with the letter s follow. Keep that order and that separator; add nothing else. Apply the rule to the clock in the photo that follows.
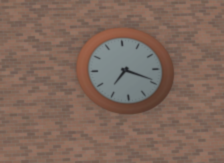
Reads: 7h19
